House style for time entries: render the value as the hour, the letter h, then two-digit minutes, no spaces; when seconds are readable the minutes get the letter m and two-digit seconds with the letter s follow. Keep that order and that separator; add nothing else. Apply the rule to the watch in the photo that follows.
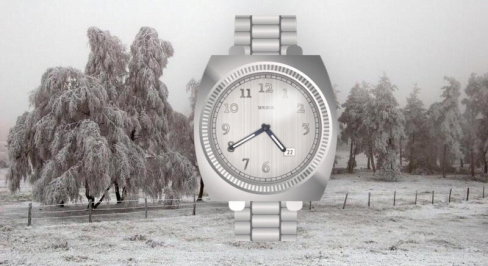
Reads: 4h40
